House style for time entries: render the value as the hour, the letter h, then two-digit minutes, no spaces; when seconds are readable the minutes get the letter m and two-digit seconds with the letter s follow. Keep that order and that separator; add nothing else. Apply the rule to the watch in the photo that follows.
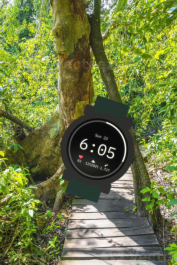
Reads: 6h05
